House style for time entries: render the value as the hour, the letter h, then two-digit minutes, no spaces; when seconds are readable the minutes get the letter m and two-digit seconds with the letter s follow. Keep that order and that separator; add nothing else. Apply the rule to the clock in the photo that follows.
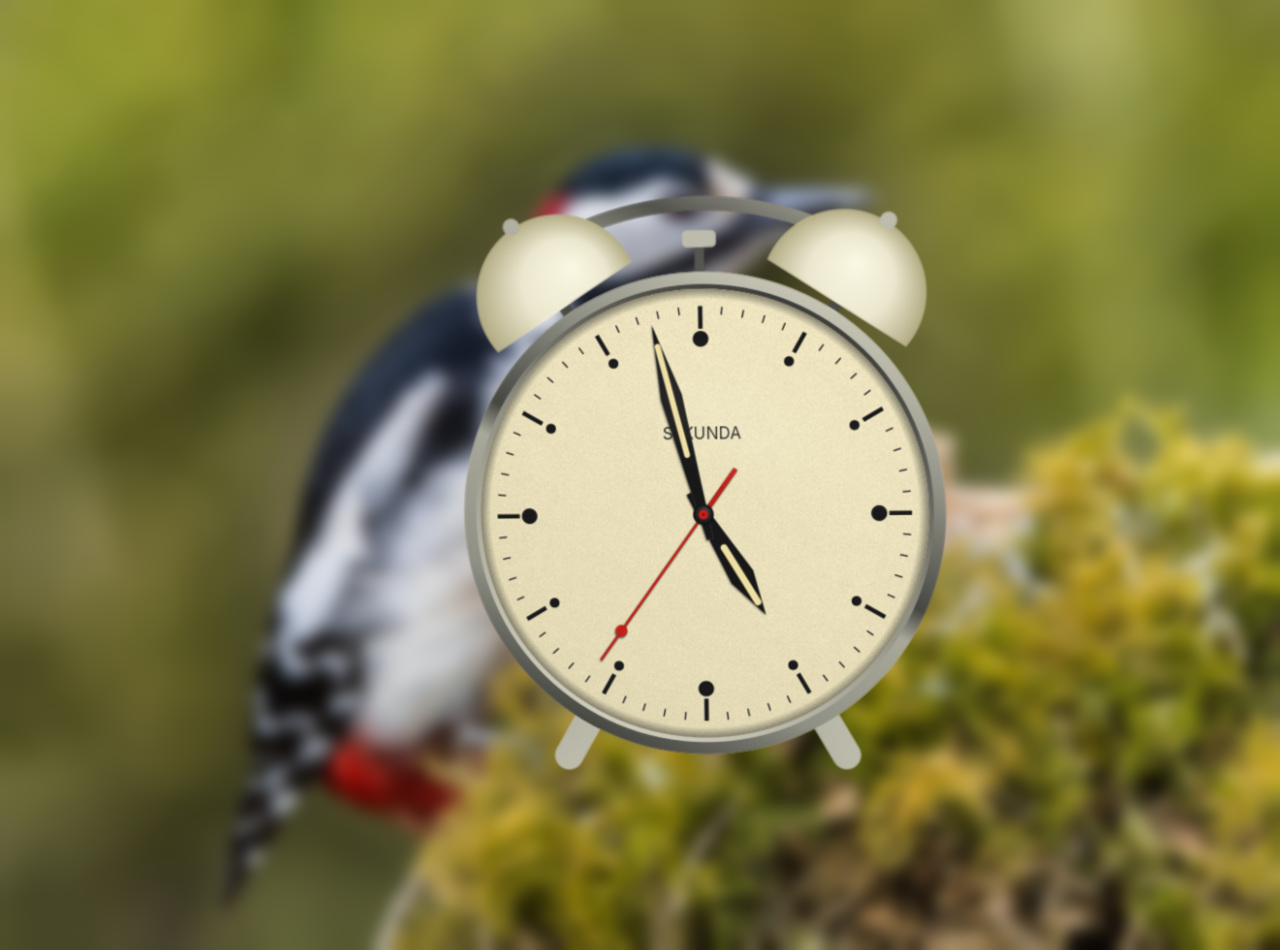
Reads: 4h57m36s
